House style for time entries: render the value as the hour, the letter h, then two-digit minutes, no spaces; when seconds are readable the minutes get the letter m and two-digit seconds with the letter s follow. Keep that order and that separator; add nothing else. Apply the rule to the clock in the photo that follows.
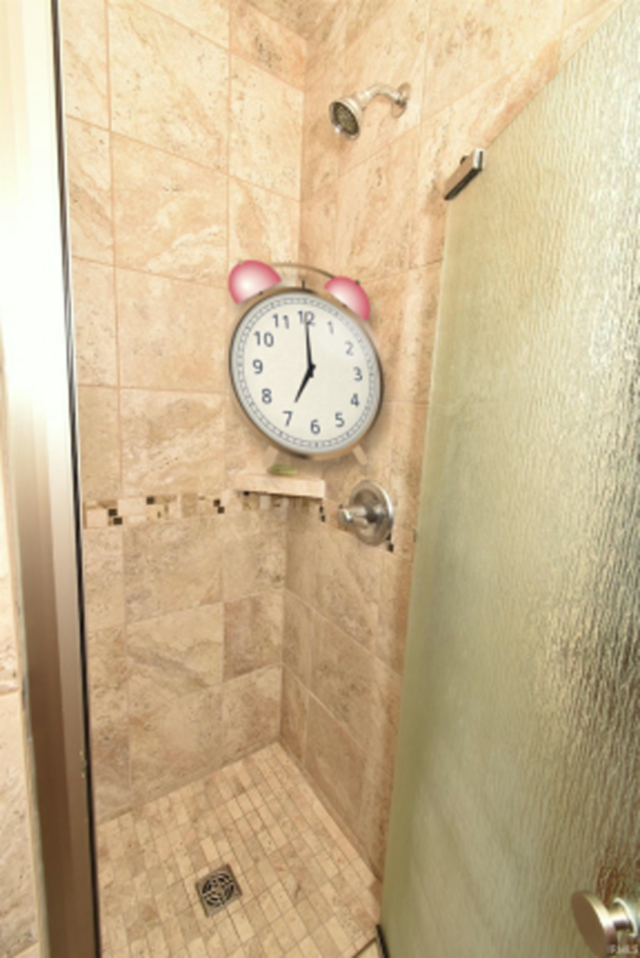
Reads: 7h00
